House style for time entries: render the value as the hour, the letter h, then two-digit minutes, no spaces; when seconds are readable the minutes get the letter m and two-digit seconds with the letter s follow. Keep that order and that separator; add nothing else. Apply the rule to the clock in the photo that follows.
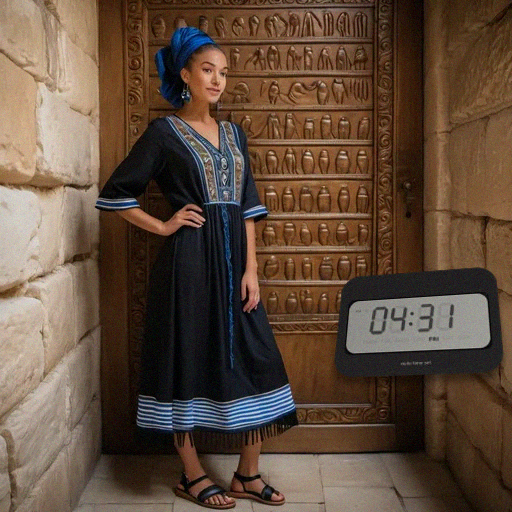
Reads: 4h31
